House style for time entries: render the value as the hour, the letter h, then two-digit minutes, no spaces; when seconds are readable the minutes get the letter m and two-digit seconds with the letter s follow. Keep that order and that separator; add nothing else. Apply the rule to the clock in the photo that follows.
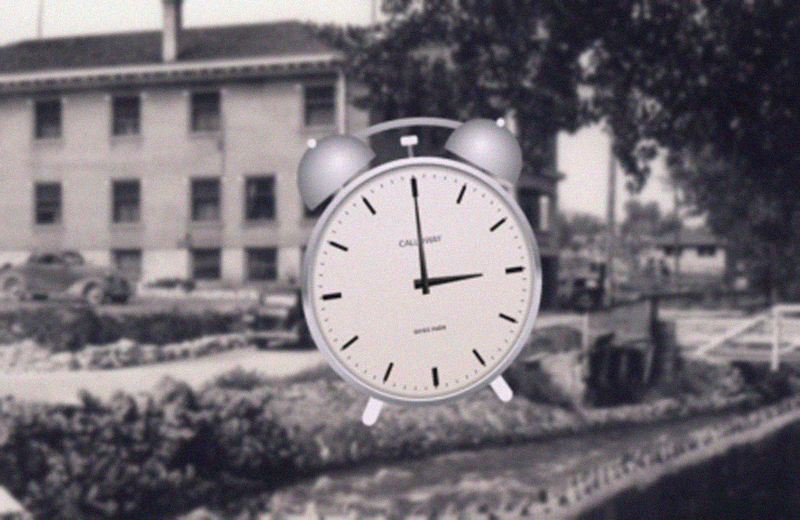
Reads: 3h00
